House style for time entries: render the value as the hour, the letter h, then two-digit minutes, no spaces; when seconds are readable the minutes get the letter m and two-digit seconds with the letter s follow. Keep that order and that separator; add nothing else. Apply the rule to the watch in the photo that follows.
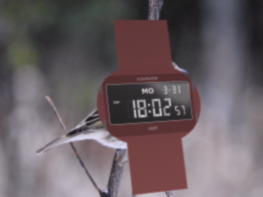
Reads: 18h02
